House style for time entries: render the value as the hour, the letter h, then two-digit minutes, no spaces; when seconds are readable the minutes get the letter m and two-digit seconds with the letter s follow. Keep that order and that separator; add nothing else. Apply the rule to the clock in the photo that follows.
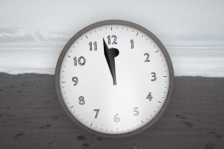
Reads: 11h58
